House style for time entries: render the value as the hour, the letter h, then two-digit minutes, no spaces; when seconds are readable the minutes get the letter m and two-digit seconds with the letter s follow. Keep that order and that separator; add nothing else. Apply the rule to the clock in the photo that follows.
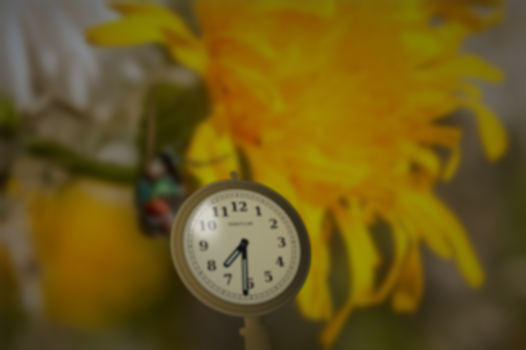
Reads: 7h31
